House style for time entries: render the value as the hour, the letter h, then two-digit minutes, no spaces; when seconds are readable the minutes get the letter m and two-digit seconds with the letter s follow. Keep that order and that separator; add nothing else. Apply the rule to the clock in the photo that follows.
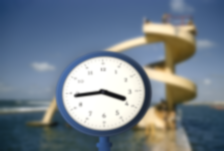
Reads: 3h44
